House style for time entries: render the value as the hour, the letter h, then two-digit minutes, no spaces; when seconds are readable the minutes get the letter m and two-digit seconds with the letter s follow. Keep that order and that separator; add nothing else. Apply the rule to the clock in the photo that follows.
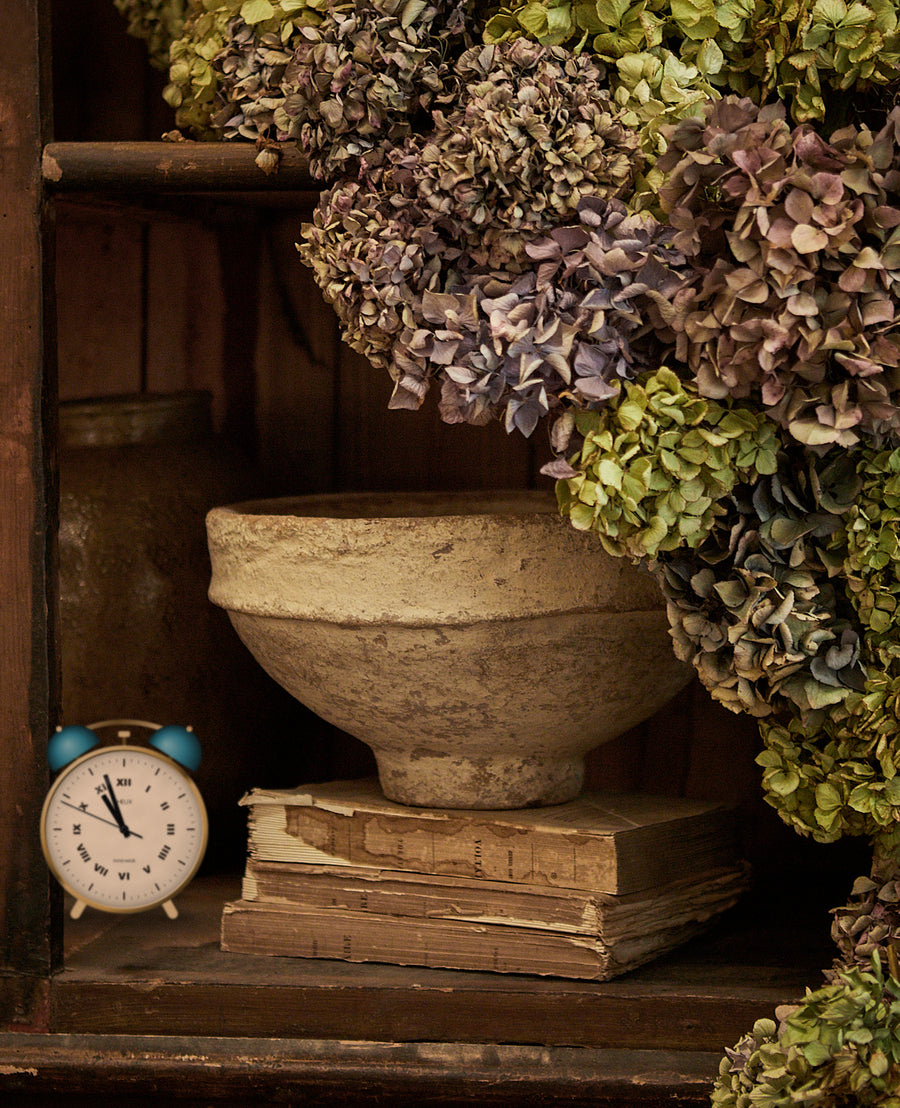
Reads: 10h56m49s
